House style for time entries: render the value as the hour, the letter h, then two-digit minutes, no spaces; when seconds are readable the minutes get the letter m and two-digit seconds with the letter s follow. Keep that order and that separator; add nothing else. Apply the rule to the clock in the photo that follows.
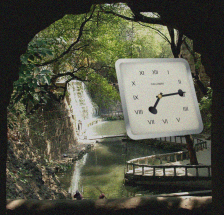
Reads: 7h14
